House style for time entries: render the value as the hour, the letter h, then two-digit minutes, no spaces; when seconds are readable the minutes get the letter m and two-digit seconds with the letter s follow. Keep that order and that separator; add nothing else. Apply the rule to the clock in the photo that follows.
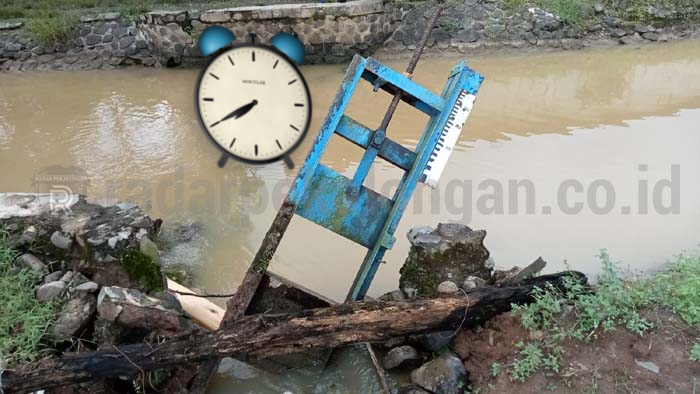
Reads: 7h40
